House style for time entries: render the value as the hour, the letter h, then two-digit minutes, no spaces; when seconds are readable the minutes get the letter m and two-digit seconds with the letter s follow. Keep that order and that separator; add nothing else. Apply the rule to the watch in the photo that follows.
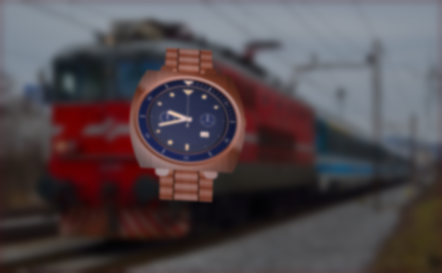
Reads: 9h42
